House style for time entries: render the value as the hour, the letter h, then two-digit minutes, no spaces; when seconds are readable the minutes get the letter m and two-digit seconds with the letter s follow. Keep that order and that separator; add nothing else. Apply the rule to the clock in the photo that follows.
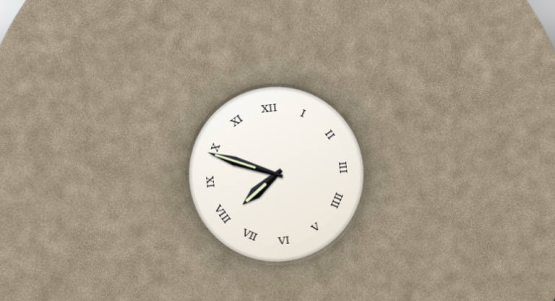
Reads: 7h49
